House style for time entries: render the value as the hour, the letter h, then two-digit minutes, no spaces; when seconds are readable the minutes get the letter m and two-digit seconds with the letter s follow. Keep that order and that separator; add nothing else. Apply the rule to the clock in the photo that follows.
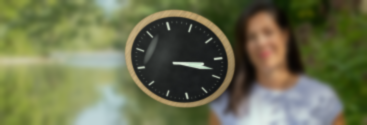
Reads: 3h18
